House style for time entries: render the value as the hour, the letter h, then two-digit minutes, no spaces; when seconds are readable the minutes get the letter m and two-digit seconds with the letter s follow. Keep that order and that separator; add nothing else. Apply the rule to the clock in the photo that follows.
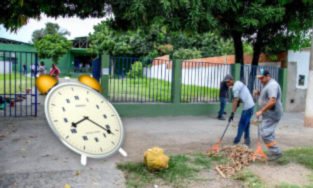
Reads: 8h22
